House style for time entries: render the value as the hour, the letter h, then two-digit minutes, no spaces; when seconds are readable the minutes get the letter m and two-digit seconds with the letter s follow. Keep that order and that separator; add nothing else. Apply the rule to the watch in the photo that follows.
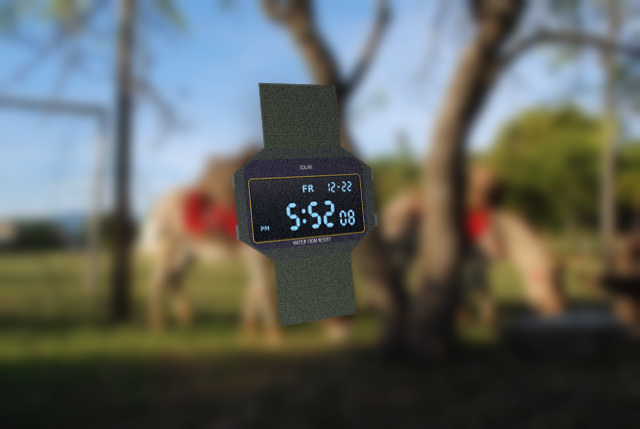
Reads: 5h52m08s
